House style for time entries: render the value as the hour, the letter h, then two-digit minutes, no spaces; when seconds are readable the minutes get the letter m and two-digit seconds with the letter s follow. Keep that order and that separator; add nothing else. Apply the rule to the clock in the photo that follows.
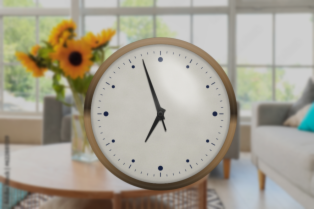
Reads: 6h56m57s
